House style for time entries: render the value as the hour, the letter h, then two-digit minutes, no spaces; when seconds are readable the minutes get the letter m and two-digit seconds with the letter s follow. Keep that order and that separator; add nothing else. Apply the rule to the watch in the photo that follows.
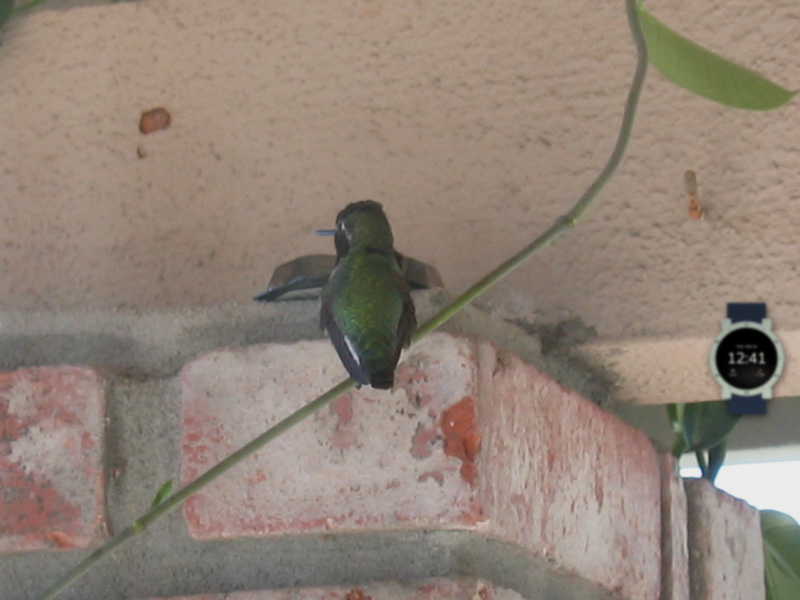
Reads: 12h41
